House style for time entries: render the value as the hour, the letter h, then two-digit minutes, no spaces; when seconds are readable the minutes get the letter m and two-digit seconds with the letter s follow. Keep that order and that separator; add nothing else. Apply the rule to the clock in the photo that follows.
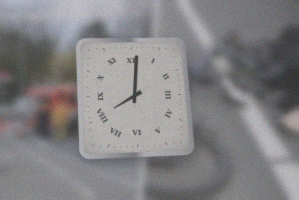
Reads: 8h01
